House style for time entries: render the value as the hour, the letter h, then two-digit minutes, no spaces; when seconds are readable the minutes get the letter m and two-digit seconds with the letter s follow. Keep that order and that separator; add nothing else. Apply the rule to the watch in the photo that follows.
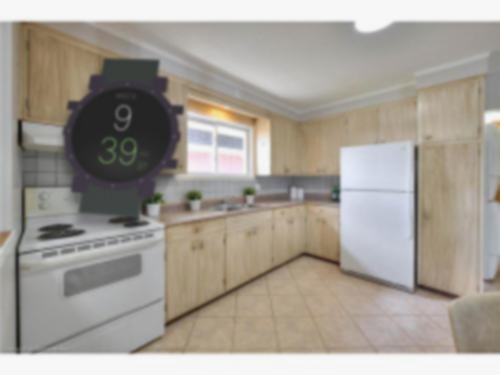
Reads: 9h39
